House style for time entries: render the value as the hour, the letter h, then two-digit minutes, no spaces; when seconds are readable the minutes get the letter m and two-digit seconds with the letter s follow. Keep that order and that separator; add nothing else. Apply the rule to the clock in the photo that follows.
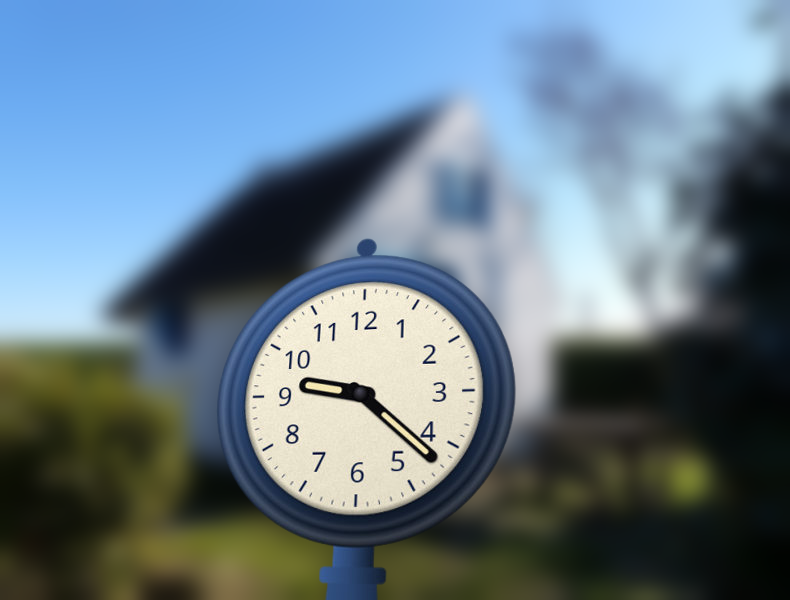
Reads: 9h22
